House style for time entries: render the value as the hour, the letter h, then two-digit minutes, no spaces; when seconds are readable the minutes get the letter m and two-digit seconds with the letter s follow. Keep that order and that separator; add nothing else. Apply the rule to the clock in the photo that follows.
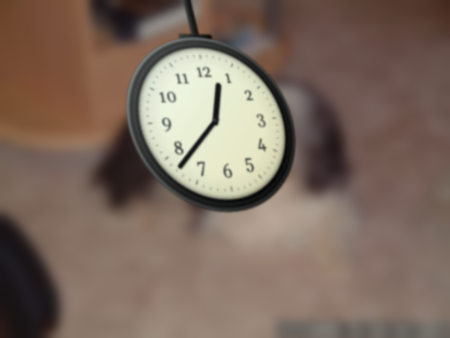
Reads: 12h38
